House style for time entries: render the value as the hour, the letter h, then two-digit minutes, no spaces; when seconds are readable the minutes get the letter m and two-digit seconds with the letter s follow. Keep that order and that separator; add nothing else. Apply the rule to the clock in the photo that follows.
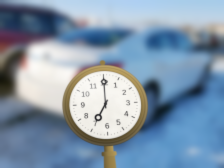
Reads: 7h00
